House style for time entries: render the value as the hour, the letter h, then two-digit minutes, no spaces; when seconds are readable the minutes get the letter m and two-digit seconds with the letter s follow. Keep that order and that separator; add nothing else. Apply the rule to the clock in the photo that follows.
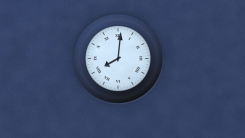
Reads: 8h01
